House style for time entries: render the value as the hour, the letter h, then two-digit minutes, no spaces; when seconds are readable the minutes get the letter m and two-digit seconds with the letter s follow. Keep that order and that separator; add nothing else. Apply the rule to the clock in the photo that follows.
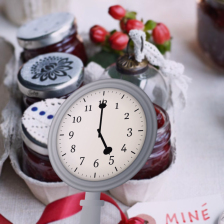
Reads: 5h00
